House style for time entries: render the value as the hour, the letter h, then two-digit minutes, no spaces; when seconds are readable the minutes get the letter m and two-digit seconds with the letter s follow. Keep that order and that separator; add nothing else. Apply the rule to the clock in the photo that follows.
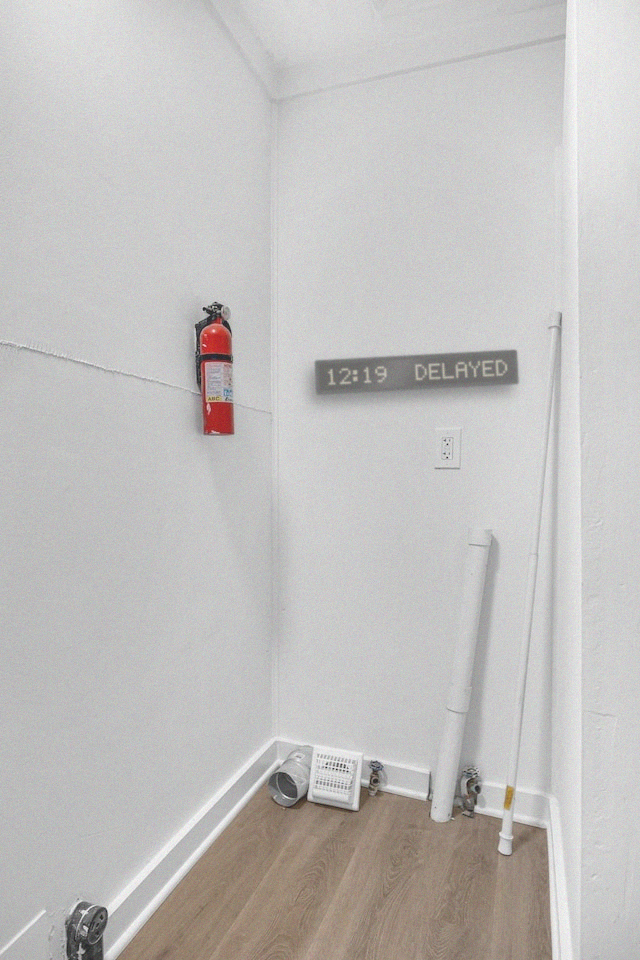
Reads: 12h19
